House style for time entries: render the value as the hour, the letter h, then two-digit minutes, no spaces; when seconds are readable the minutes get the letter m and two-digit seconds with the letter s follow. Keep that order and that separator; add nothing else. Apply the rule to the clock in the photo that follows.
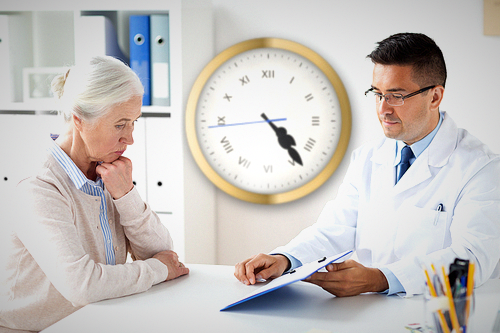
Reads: 4h23m44s
